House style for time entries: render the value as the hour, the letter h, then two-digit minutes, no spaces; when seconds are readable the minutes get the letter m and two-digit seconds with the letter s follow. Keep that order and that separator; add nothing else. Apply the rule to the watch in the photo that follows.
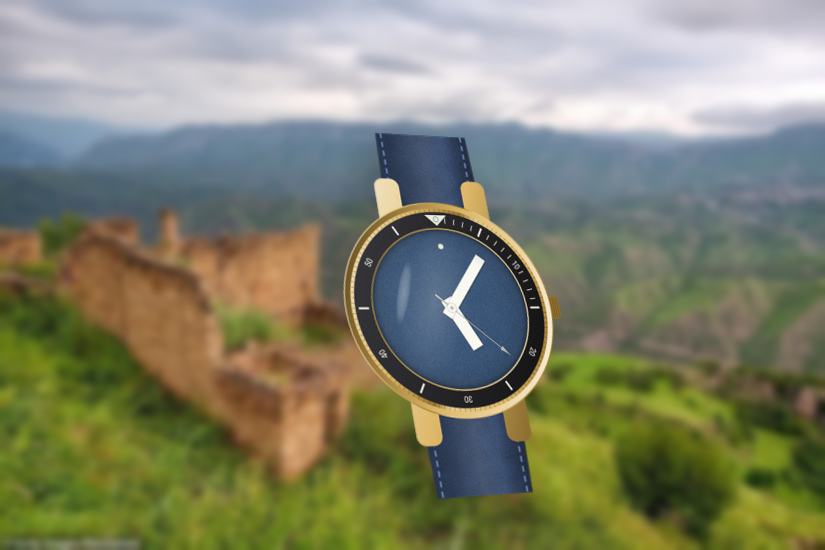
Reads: 5h06m22s
